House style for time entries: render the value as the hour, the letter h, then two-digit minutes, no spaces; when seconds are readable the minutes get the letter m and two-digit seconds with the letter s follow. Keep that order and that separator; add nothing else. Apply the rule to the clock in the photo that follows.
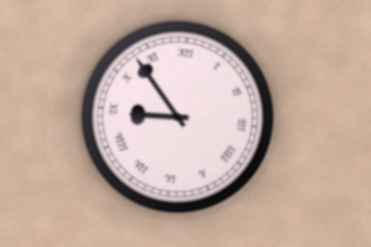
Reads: 8h53
